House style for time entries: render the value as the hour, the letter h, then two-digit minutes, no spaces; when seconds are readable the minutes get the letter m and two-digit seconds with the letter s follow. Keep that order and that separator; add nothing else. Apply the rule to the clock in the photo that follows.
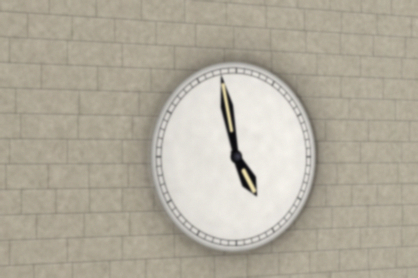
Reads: 4h58
